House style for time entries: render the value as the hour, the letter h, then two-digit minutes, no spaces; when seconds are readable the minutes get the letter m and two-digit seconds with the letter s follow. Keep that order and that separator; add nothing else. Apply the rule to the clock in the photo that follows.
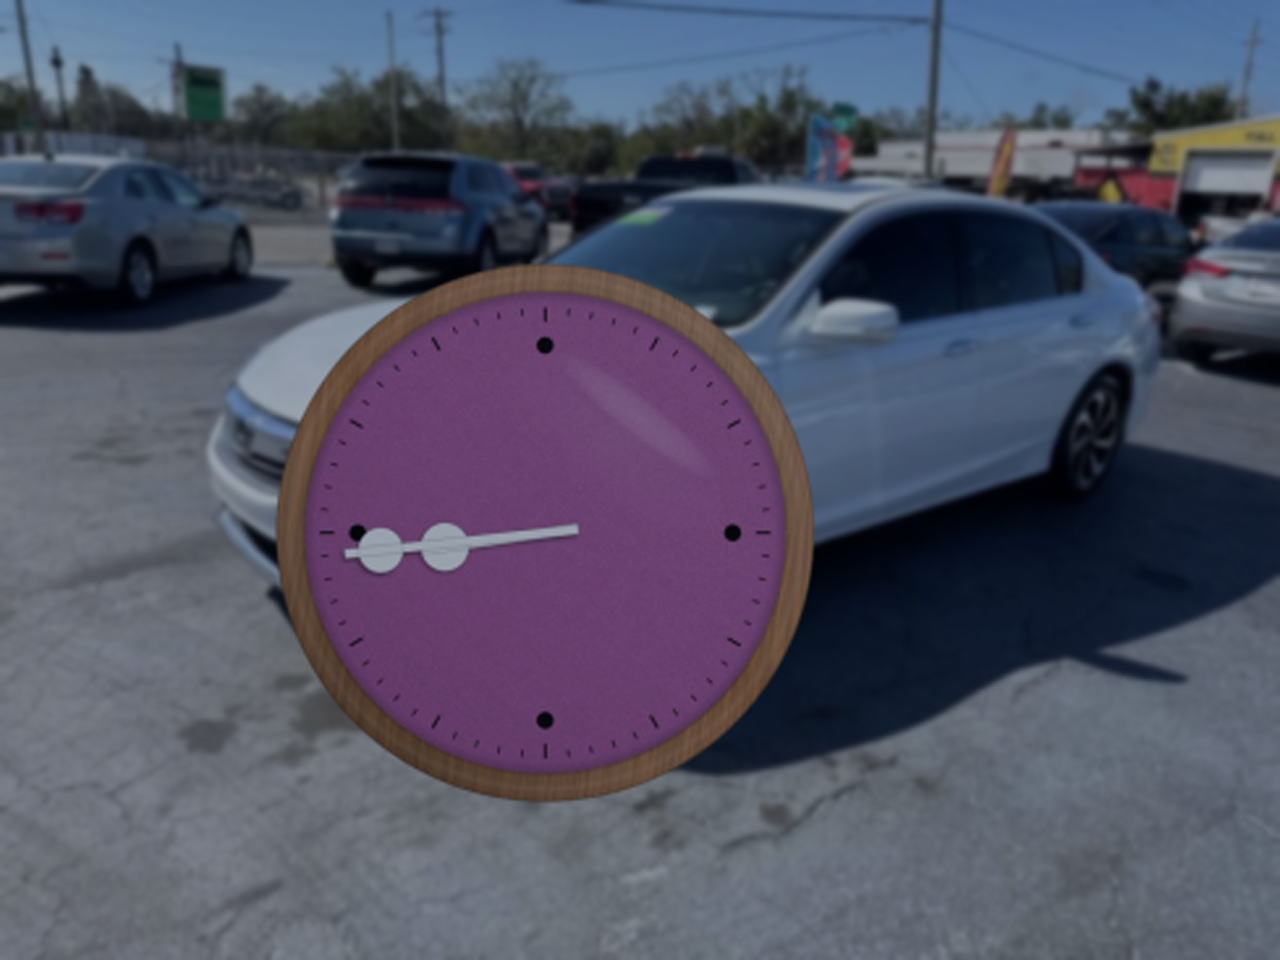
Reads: 8h44
